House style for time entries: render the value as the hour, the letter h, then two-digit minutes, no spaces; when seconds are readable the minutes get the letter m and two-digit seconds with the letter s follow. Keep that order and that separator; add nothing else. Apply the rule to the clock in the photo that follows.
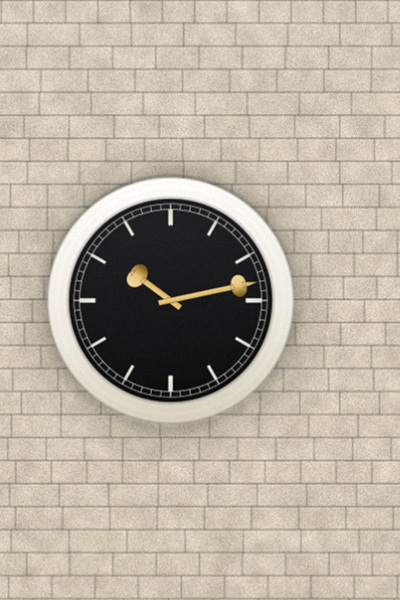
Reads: 10h13
